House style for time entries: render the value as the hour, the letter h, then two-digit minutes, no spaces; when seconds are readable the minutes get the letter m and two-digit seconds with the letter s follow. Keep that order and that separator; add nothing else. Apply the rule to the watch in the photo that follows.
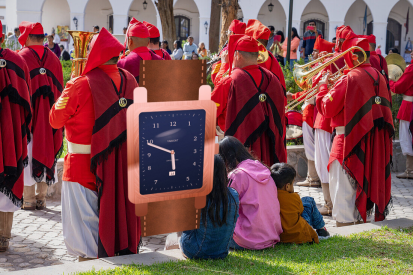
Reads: 5h49
